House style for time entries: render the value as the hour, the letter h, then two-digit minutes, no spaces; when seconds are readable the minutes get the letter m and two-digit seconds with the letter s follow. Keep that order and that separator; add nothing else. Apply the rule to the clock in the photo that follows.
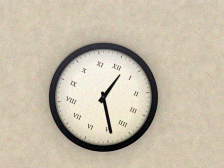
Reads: 12h24
